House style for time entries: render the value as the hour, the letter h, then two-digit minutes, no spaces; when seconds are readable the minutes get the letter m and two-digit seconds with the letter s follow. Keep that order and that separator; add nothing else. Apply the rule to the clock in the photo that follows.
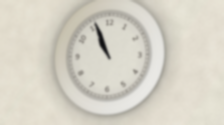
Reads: 10h56
